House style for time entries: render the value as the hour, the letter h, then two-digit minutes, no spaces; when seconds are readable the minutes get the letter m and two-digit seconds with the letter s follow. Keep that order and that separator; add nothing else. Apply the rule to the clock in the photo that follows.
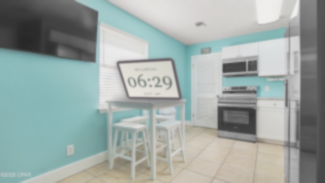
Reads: 6h29
